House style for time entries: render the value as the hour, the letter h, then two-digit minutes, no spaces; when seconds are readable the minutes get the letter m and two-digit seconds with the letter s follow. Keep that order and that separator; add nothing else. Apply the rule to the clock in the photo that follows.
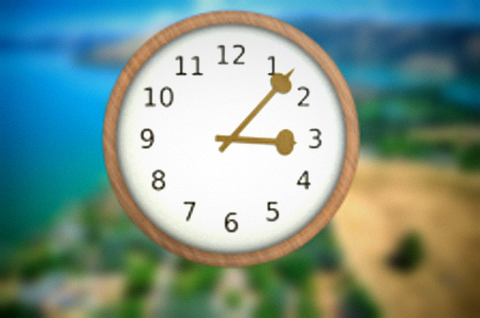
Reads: 3h07
